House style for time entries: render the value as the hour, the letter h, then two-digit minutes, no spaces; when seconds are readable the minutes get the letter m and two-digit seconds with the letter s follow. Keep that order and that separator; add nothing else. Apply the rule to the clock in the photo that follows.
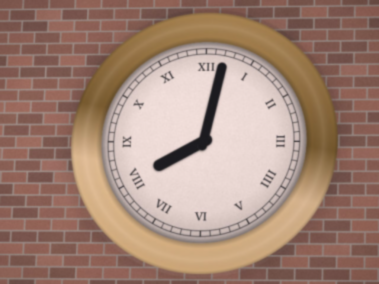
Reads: 8h02
